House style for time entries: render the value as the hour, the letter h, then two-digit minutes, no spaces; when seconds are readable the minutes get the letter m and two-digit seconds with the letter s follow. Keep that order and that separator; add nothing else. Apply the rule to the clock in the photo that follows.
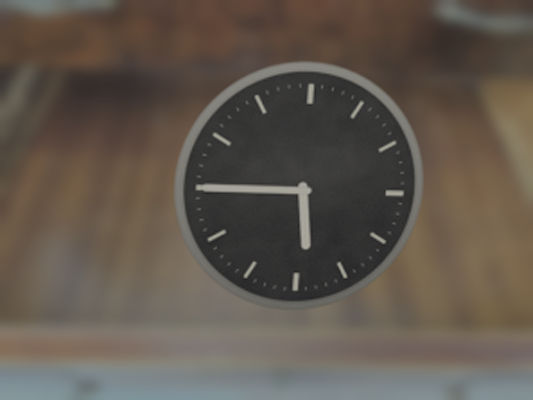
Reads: 5h45
